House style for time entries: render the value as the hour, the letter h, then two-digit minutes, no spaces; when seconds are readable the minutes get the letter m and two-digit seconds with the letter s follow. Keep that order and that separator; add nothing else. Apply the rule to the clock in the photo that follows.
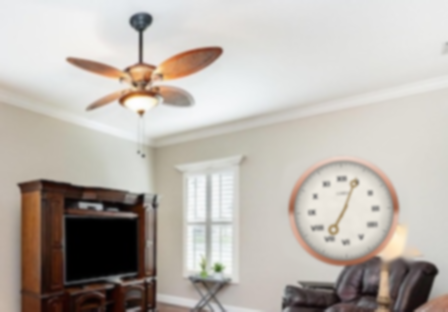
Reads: 7h04
